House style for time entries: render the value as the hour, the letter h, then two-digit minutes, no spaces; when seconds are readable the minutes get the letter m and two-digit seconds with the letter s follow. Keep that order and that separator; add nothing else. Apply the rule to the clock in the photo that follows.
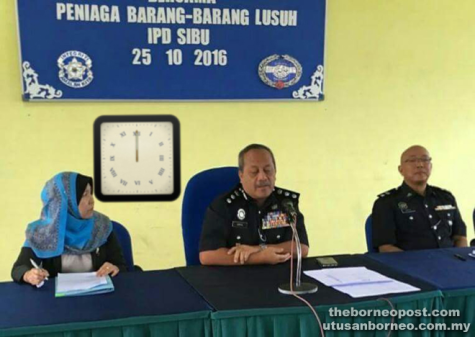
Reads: 12h00
